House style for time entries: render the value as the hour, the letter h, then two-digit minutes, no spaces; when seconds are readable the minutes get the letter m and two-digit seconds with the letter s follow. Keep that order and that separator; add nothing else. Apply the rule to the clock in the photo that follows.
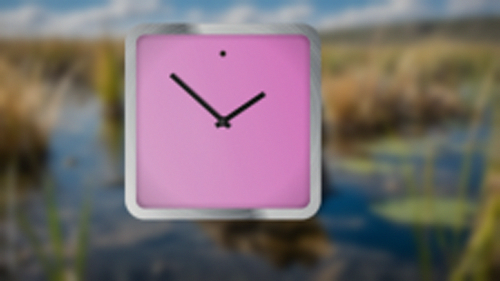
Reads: 1h52
